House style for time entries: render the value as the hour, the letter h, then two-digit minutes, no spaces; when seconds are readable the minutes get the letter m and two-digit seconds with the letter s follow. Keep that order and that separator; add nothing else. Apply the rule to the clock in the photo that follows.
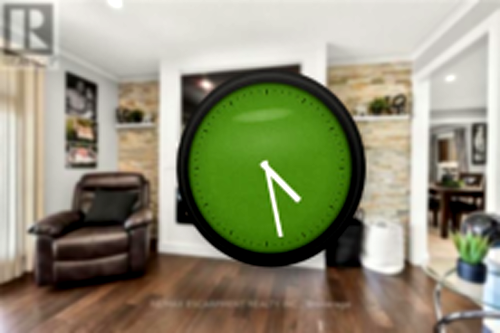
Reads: 4h28
